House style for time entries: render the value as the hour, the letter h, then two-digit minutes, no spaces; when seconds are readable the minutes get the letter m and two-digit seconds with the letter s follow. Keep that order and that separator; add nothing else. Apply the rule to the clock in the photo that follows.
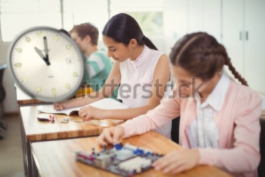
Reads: 11h01
